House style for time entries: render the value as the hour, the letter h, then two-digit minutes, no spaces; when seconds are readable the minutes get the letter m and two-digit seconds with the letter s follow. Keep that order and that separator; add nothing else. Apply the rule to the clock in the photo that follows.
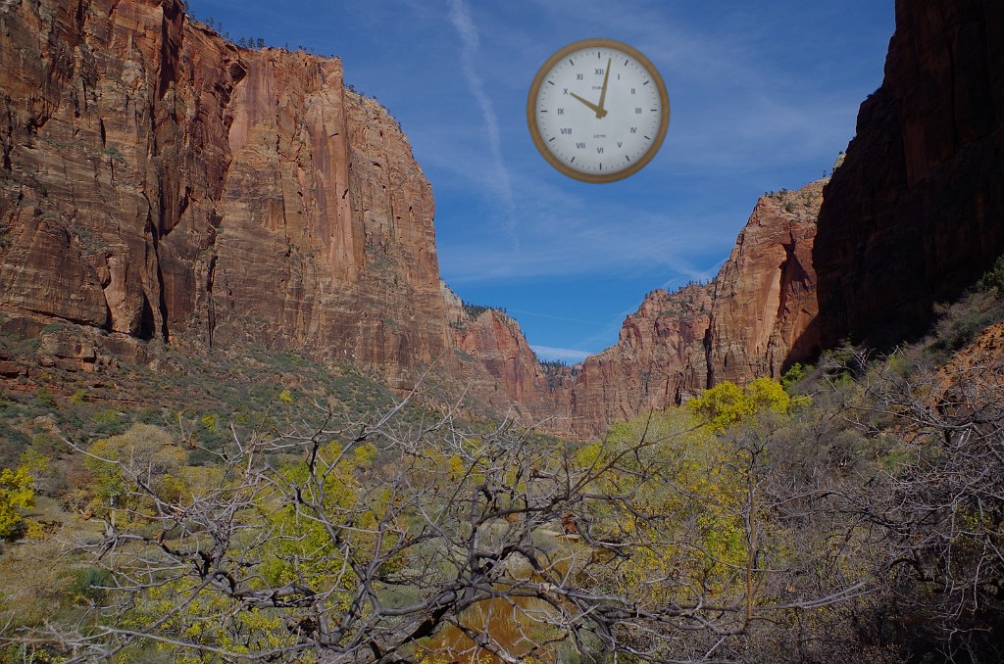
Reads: 10h02
